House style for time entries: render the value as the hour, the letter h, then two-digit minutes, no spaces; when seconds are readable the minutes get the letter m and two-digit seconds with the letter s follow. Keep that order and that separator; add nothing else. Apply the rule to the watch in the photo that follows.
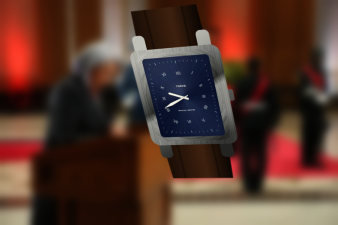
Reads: 9h41
